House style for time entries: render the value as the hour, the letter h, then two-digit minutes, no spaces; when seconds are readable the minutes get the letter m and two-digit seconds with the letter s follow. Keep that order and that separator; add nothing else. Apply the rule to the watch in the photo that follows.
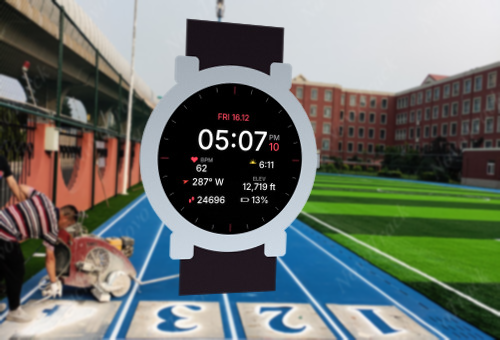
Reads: 5h07m10s
